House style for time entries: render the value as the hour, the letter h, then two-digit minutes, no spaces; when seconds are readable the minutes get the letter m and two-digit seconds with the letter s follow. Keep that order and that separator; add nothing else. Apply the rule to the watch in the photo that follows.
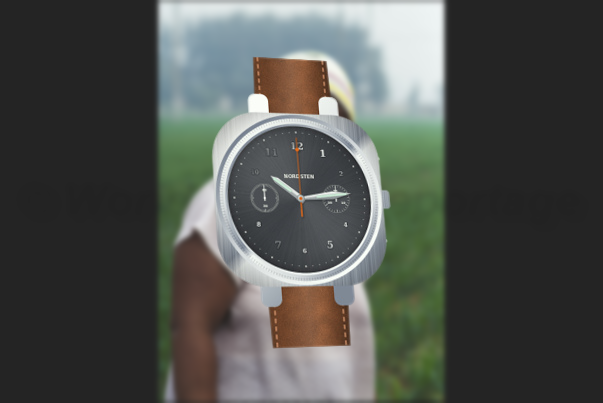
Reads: 10h14
